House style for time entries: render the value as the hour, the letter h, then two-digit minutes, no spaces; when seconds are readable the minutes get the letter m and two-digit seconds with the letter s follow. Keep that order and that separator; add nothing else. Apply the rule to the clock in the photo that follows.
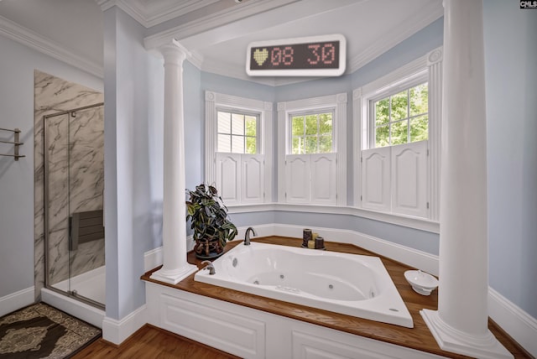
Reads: 8h30
